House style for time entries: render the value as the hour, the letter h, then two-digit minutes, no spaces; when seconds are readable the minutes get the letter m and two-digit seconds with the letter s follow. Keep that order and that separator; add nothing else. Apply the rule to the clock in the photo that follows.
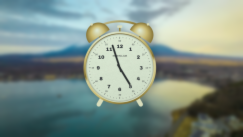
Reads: 4h57
